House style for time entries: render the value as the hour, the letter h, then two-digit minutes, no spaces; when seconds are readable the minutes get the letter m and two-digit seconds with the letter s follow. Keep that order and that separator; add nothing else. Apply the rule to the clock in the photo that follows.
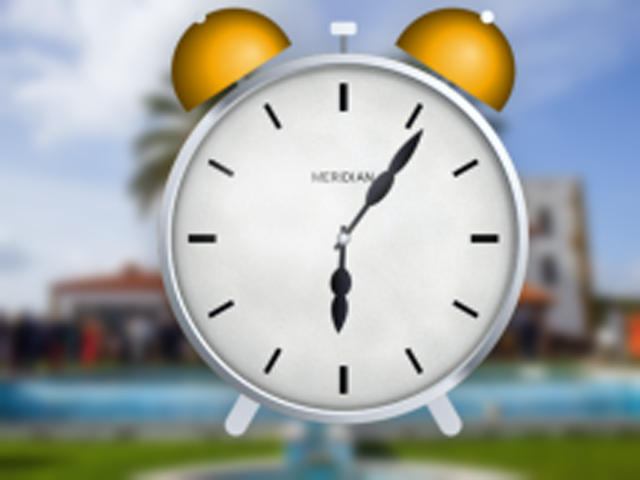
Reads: 6h06
